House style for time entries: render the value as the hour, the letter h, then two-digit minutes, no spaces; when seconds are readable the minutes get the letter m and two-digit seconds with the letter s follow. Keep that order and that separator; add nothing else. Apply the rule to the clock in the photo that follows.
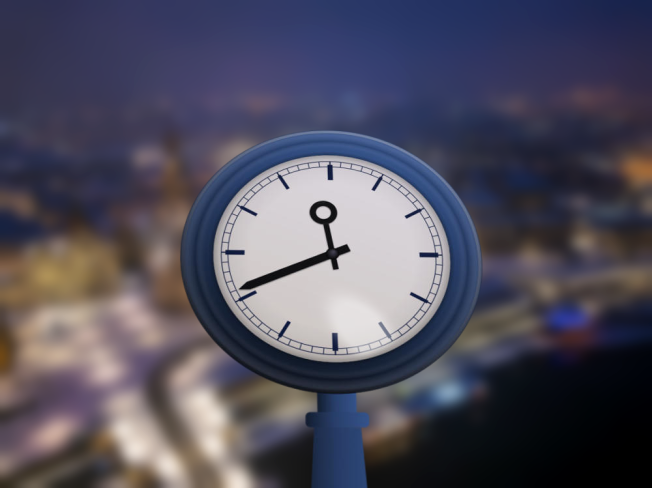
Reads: 11h41
